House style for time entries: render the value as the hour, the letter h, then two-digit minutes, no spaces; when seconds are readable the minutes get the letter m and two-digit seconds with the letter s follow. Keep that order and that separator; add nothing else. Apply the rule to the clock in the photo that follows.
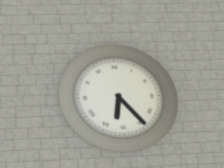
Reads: 6h24
